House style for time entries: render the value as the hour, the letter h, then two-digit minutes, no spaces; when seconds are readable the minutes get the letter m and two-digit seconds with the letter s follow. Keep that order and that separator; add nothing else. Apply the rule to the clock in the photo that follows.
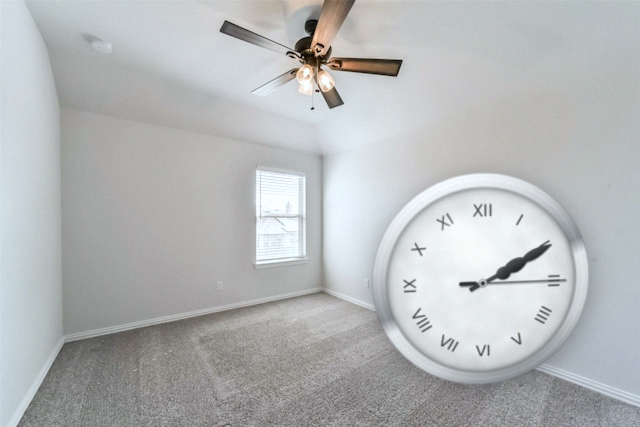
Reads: 2h10m15s
